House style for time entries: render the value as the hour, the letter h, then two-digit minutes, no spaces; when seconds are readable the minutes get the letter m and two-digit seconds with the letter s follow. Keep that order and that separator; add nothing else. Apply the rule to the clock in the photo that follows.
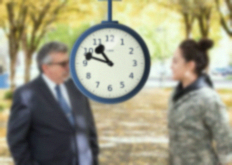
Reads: 10h48
